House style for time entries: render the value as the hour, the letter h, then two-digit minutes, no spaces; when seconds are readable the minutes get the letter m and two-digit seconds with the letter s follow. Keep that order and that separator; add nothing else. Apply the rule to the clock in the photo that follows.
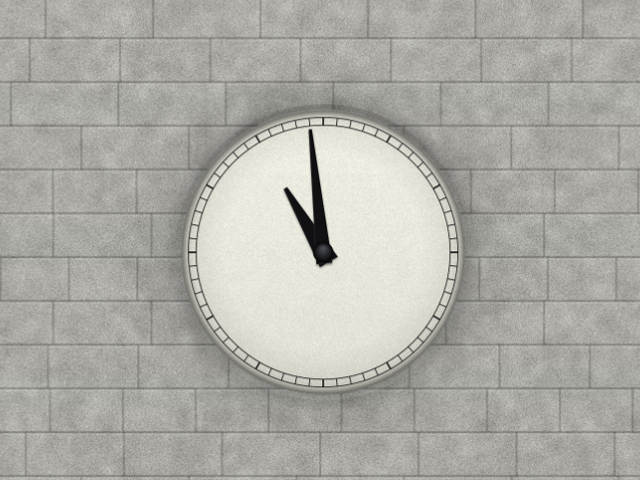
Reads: 10h59
